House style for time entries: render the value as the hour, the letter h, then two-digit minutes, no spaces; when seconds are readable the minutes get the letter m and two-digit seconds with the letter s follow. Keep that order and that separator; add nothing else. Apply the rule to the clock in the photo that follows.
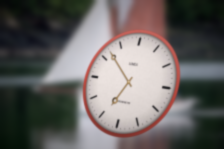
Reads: 6h52
